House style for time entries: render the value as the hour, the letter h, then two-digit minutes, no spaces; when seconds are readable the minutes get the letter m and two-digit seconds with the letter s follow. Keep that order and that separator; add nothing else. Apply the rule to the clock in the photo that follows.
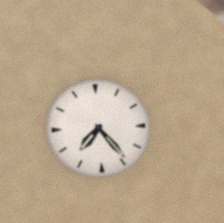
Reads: 7h24
